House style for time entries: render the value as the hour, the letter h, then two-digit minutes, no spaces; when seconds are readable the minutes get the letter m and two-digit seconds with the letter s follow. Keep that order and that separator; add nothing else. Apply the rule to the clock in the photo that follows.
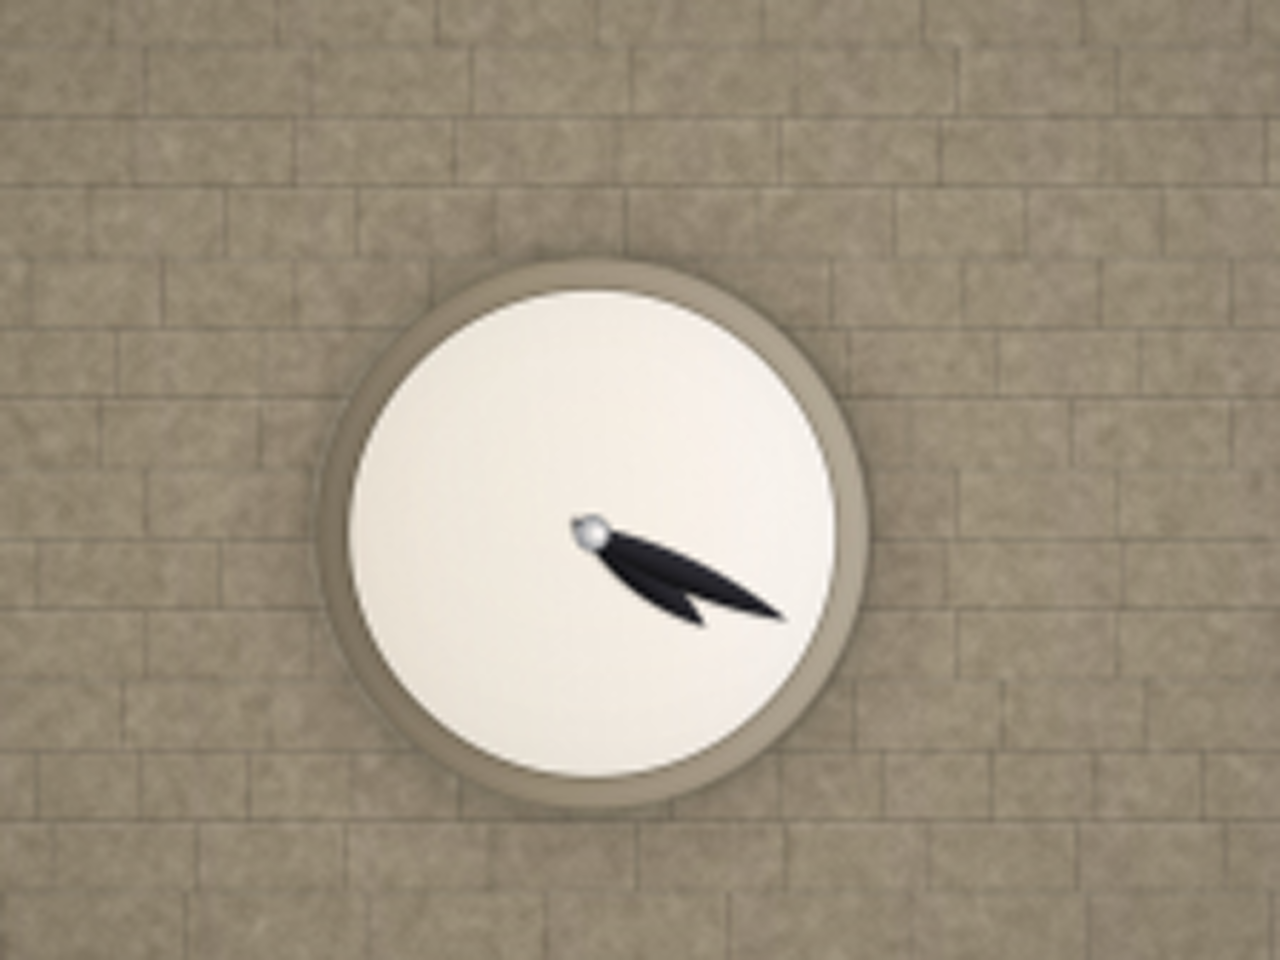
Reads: 4h19
